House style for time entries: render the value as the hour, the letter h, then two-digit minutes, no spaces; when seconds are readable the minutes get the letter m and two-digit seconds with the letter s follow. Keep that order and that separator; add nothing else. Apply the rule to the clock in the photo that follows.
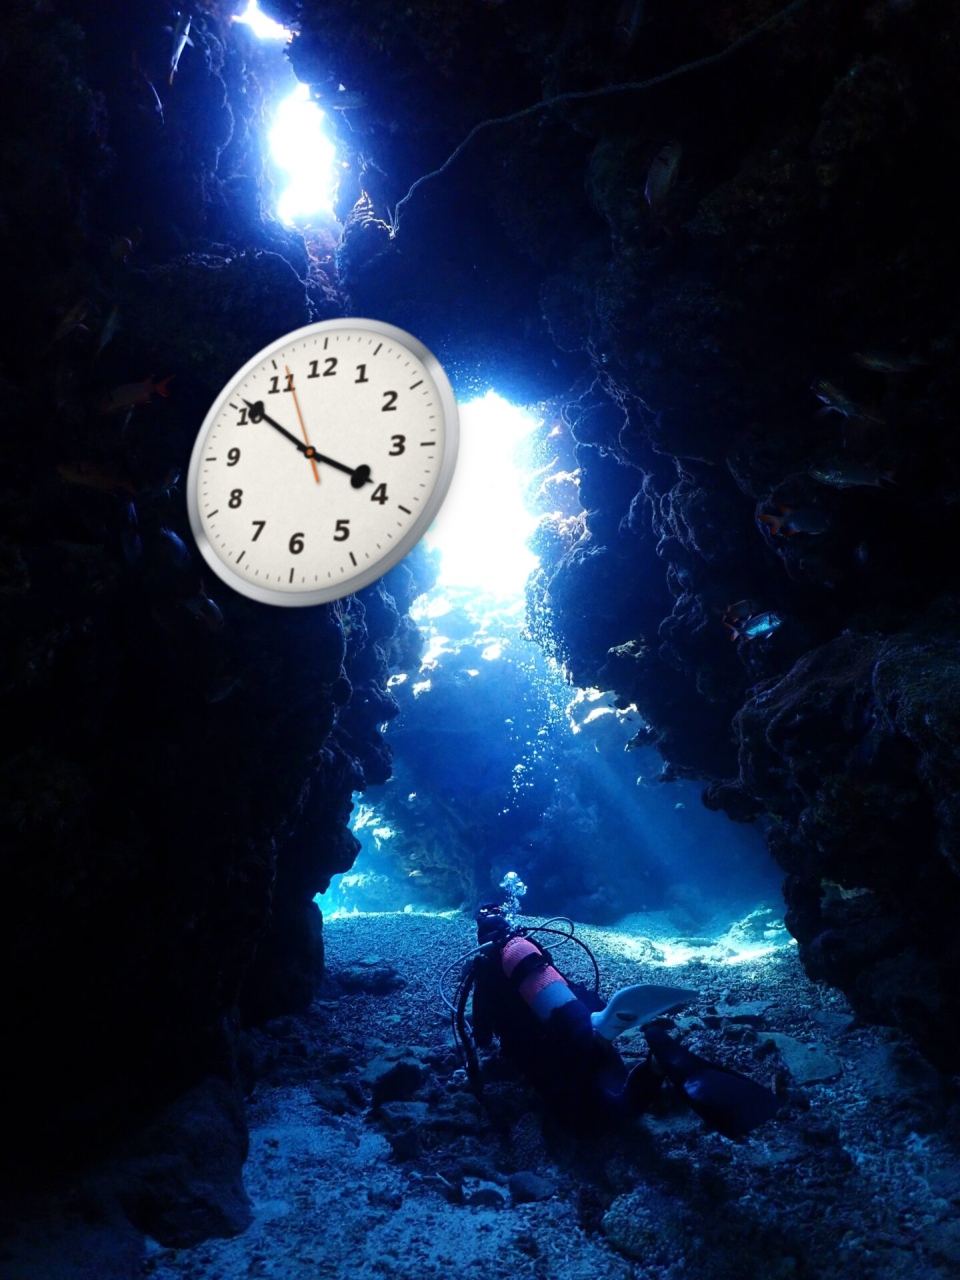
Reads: 3h50m56s
